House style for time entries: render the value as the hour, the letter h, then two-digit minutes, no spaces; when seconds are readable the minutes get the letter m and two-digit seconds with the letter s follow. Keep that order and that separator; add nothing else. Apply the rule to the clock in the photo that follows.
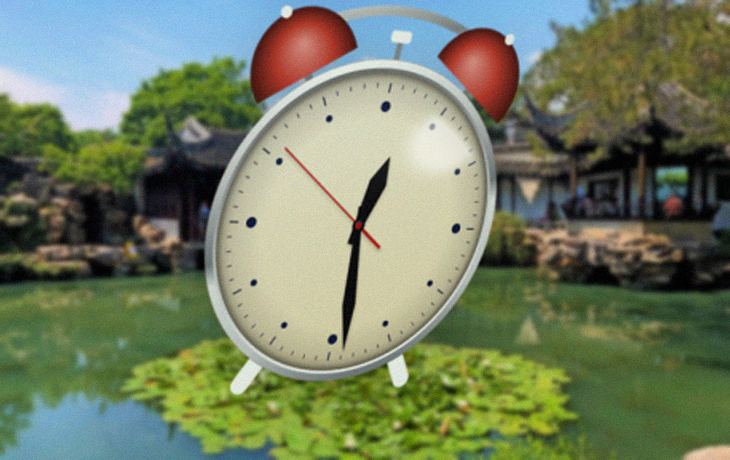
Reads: 12h28m51s
